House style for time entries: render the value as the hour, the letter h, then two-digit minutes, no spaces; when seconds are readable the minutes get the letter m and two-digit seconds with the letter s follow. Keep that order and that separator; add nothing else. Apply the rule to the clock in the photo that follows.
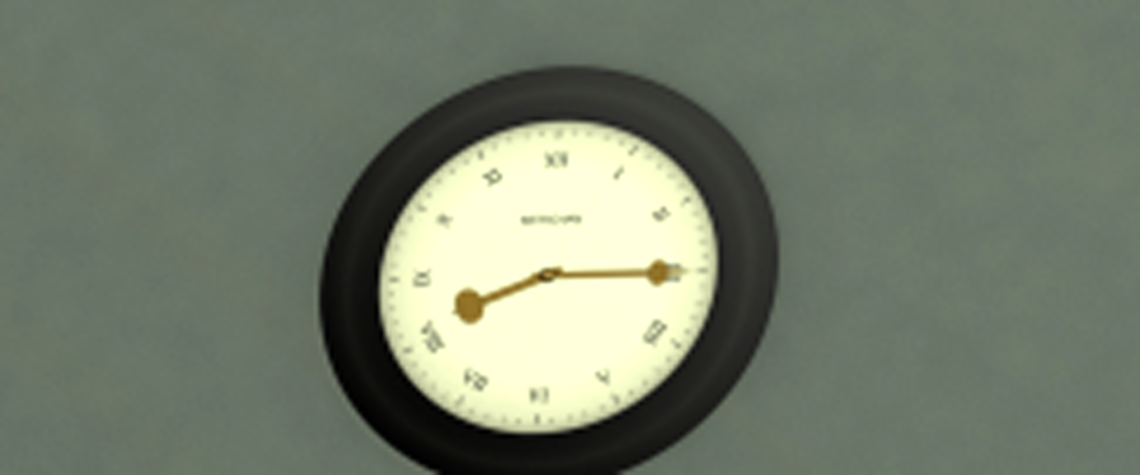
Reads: 8h15
